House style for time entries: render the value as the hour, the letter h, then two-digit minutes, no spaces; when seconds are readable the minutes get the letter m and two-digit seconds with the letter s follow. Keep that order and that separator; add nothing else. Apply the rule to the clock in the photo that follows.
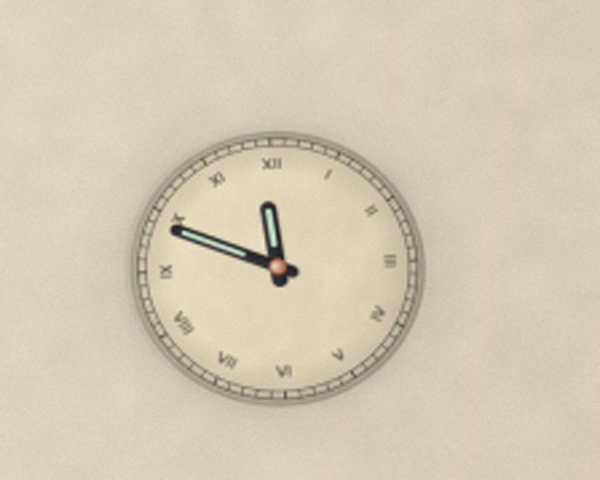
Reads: 11h49
